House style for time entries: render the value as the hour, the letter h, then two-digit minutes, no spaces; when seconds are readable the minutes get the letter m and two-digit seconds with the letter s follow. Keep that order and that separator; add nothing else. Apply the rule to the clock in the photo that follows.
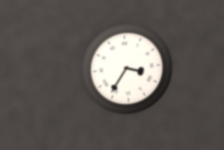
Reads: 3h36
